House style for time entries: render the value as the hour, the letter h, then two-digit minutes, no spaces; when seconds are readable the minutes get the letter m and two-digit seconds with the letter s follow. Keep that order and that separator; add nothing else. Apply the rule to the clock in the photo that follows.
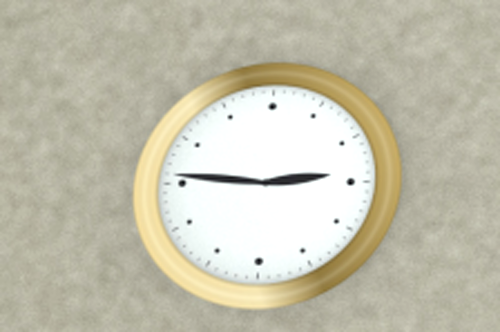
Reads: 2h46
